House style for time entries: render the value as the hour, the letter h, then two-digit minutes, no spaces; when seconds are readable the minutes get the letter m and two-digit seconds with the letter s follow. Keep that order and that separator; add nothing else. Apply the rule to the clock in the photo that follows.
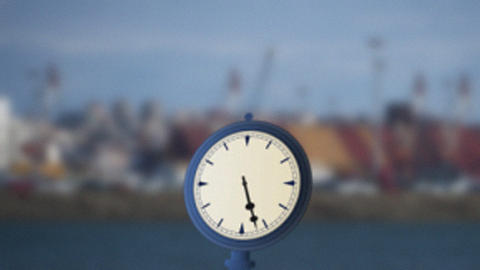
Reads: 5h27
